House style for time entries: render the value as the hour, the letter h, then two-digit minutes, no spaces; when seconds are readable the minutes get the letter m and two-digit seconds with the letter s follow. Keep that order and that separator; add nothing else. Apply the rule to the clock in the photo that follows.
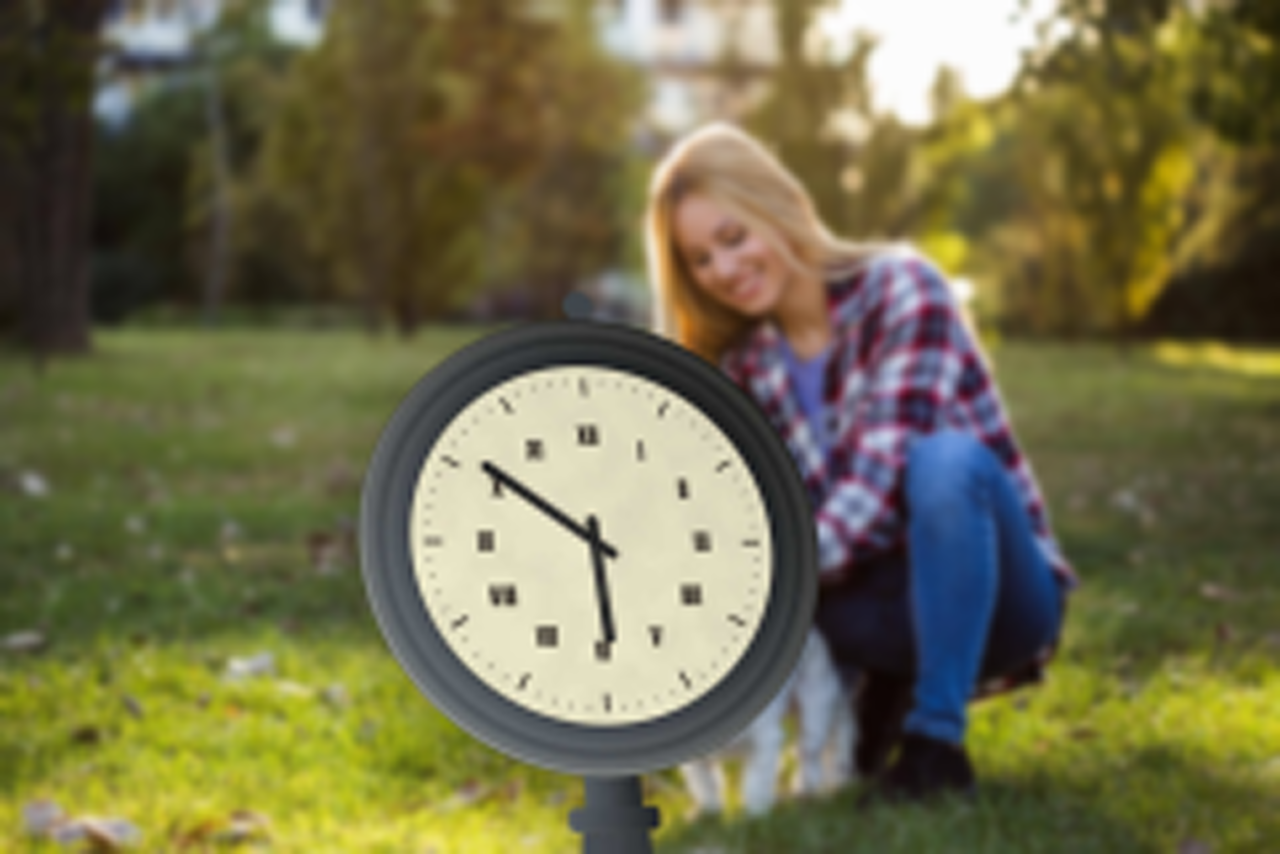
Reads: 5h51
